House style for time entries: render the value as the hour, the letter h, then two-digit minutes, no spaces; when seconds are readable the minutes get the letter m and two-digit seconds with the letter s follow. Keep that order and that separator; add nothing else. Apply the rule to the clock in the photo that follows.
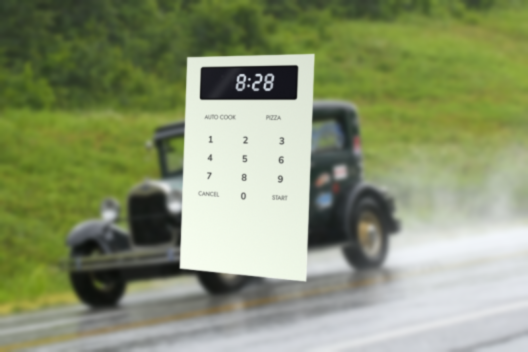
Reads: 8h28
